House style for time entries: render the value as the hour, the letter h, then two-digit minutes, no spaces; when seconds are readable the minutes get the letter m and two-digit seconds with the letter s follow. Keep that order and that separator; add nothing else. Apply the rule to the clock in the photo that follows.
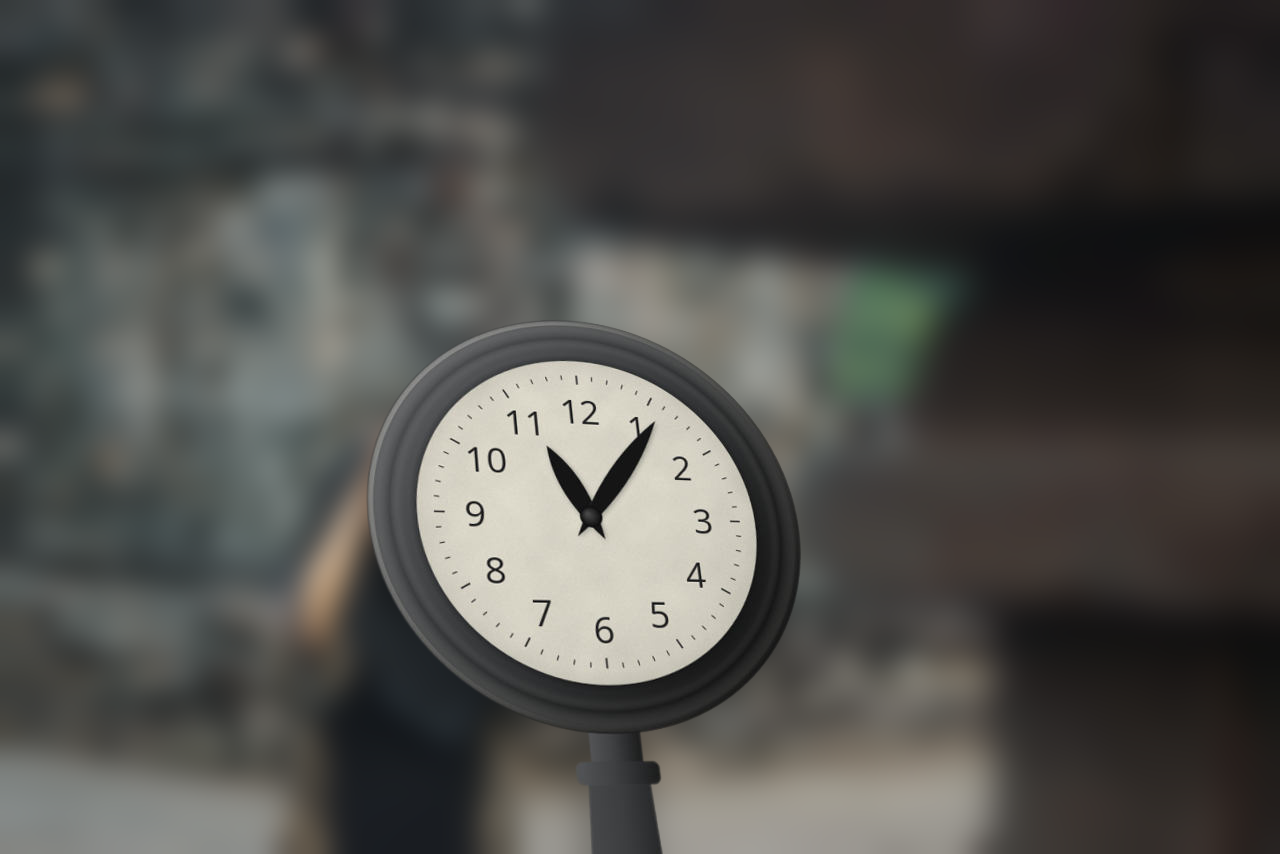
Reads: 11h06
